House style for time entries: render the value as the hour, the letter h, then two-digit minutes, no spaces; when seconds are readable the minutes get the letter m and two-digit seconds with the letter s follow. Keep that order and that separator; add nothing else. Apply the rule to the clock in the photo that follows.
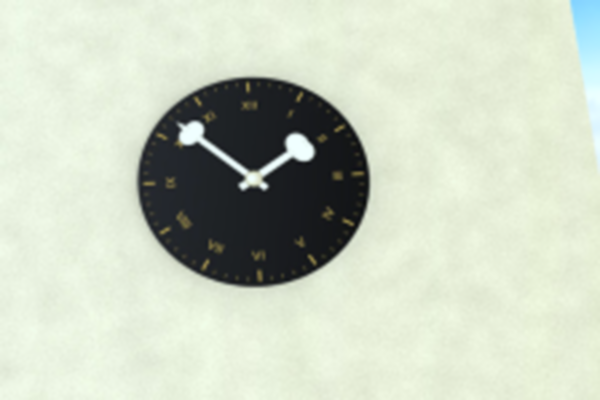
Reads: 1h52
